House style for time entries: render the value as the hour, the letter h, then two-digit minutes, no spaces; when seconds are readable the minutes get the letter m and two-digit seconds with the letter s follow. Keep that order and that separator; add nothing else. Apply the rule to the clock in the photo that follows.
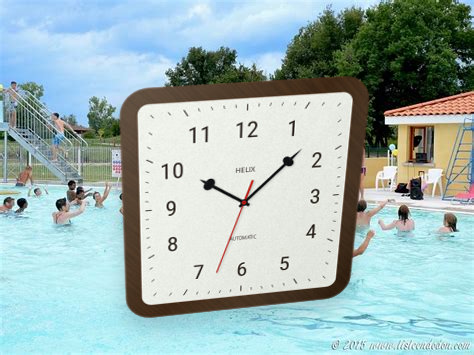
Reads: 10h07m33s
